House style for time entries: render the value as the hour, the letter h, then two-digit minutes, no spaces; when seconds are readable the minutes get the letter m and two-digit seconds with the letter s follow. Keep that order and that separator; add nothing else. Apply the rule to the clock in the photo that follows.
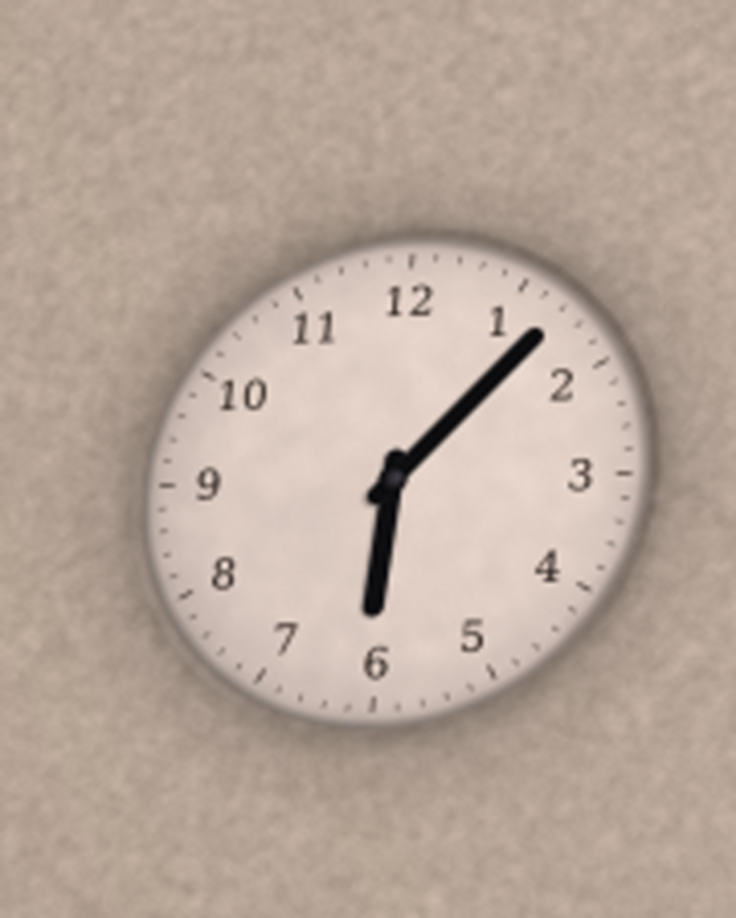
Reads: 6h07
